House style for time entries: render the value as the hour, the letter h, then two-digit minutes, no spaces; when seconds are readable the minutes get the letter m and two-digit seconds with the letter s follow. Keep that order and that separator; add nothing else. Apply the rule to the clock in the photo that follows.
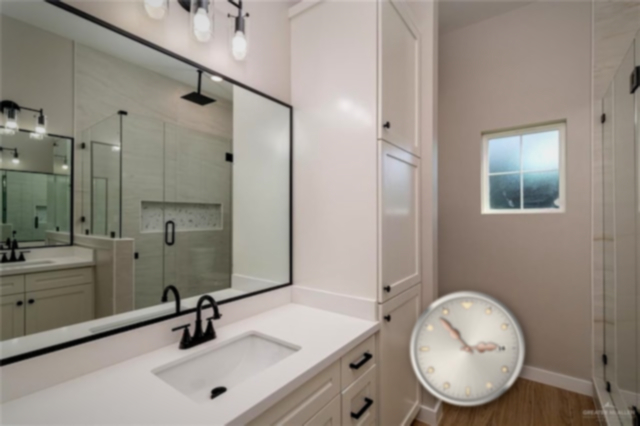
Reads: 2h53
